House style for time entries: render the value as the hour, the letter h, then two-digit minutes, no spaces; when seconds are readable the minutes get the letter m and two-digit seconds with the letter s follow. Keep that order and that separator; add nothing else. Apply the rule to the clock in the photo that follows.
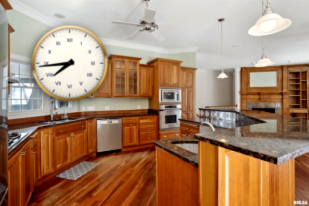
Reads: 7h44
